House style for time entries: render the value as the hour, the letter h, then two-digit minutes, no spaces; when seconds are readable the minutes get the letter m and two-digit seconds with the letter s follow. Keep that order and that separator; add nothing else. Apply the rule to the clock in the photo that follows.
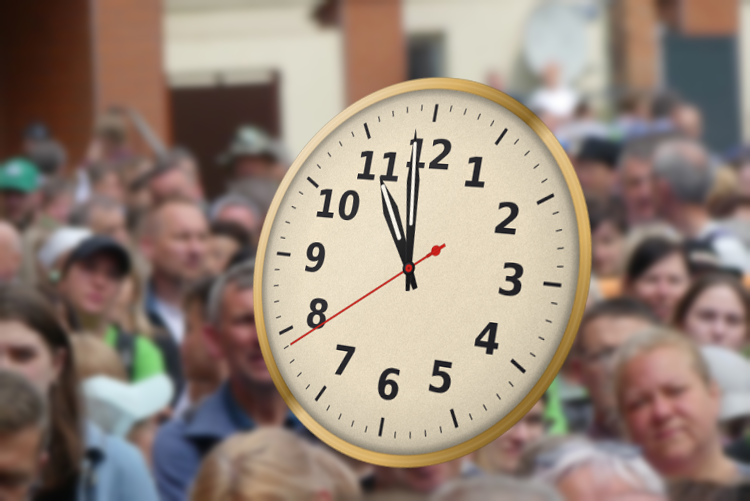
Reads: 10h58m39s
